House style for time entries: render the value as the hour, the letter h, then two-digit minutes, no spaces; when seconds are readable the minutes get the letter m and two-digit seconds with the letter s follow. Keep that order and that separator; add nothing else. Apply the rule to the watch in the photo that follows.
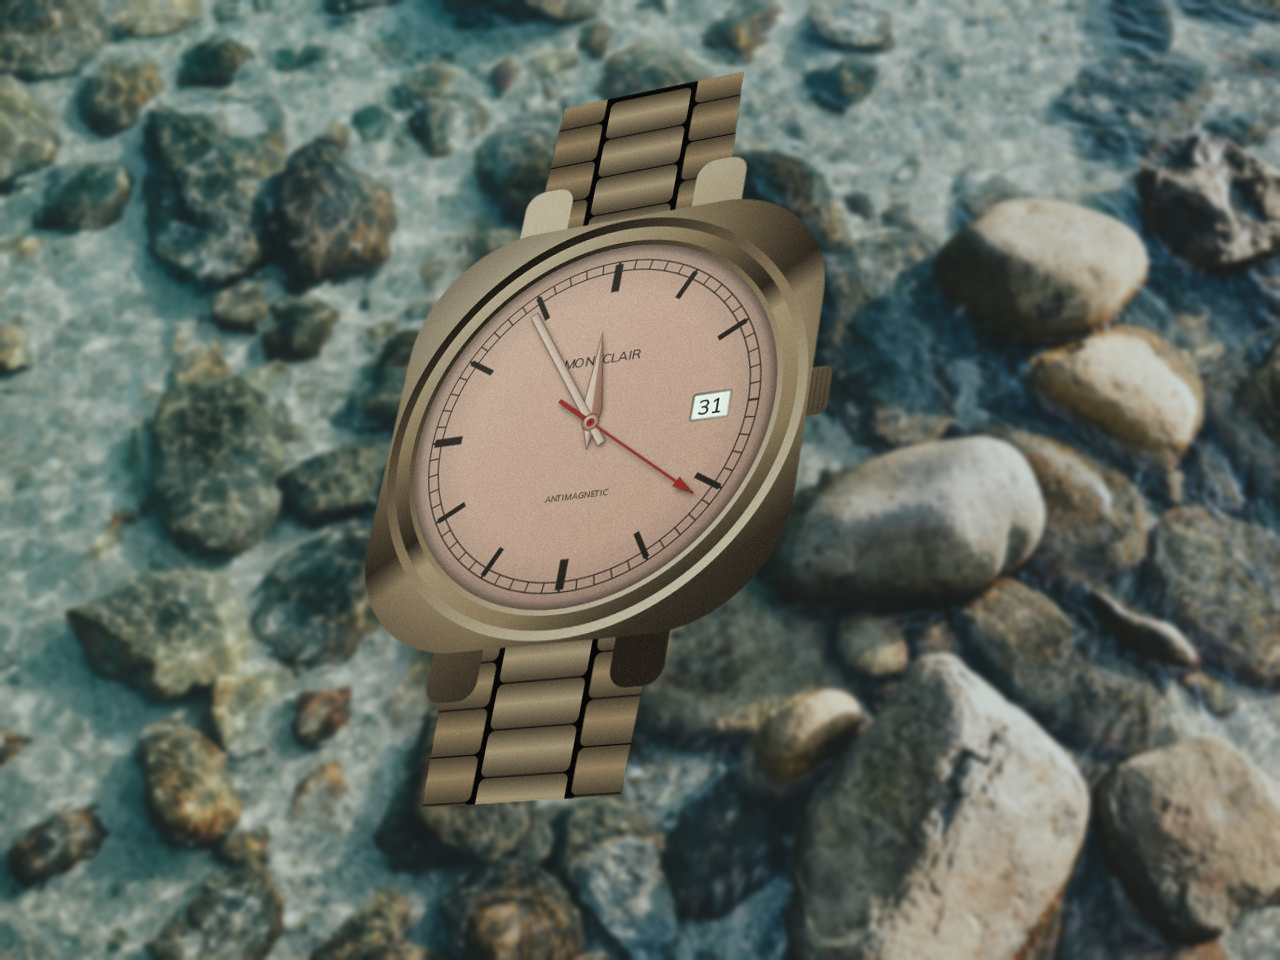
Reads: 11h54m21s
